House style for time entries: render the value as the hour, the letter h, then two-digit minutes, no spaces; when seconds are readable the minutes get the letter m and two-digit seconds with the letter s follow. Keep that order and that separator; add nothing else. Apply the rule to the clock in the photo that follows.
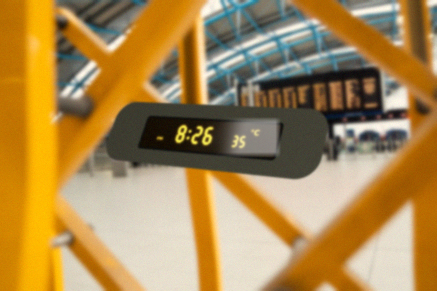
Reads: 8h26
